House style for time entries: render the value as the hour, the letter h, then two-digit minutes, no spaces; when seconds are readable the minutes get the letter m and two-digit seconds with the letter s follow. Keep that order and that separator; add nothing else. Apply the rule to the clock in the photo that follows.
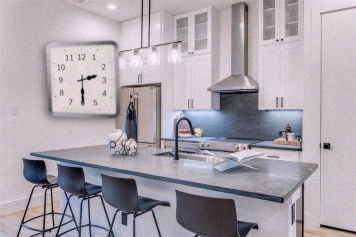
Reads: 2h30
